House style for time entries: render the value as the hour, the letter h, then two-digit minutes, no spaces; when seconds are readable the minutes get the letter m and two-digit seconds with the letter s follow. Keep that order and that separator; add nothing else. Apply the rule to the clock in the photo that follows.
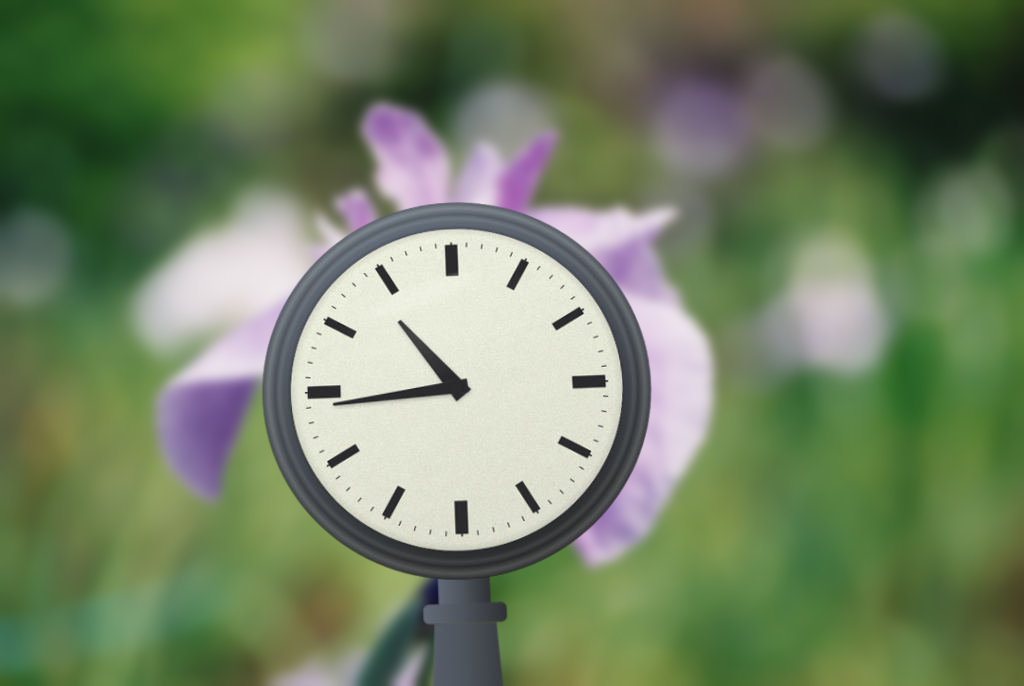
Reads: 10h44
